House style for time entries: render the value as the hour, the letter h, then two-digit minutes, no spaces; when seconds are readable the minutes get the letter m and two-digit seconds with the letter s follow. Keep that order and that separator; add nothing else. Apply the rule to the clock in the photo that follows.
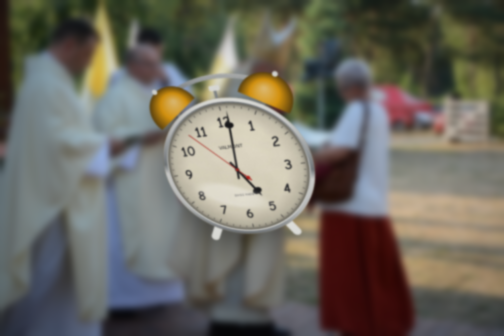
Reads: 5h00m53s
